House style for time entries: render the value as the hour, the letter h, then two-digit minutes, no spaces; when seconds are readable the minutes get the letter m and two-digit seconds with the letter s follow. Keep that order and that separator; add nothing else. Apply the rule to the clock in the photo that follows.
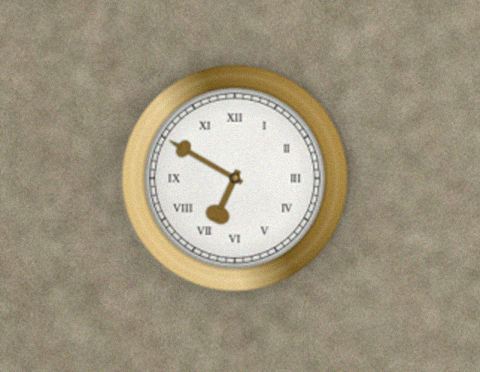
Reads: 6h50
